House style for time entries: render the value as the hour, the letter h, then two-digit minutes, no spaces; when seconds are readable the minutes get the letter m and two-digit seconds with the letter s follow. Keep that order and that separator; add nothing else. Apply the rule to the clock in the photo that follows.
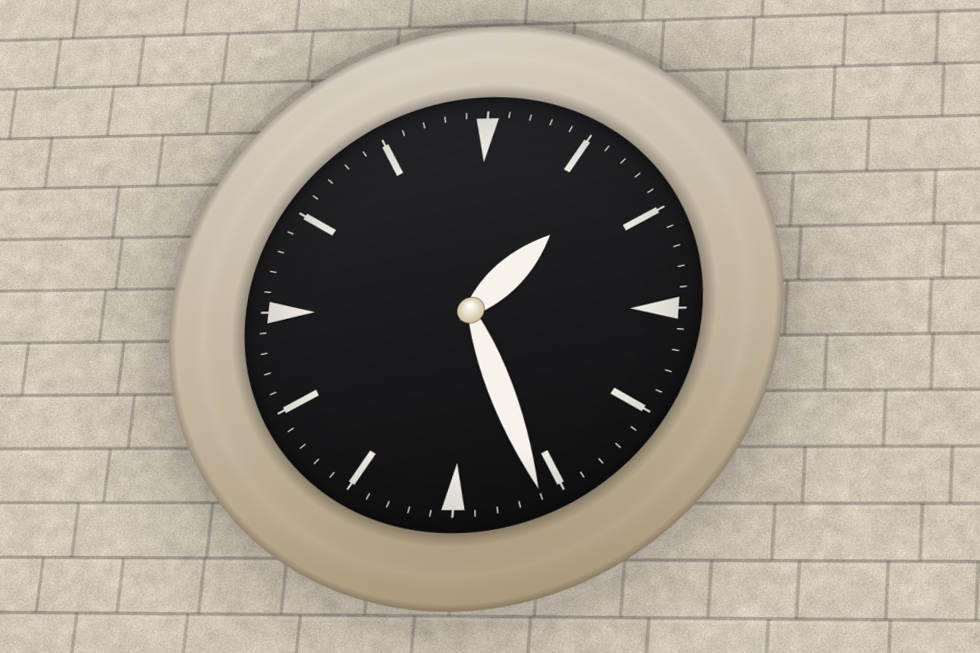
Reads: 1h26
